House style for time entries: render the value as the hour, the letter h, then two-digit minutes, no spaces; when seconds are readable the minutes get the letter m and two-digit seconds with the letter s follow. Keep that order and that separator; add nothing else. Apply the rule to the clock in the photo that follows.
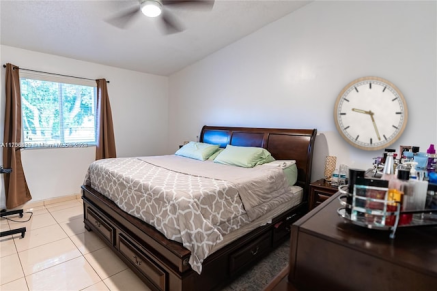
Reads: 9h27
